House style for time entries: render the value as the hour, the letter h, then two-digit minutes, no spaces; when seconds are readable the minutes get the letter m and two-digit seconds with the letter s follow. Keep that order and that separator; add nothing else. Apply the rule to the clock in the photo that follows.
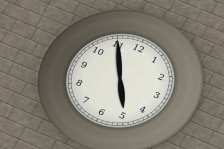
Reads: 4h55
